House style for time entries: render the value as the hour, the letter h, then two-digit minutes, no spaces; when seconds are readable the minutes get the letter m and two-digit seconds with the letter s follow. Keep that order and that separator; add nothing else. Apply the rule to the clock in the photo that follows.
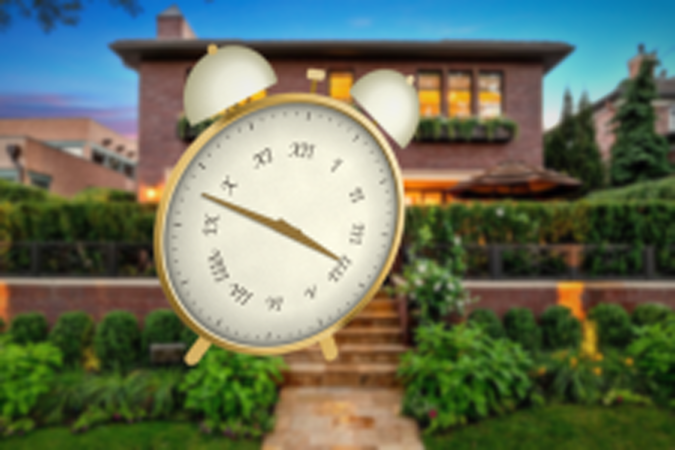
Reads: 3h48
